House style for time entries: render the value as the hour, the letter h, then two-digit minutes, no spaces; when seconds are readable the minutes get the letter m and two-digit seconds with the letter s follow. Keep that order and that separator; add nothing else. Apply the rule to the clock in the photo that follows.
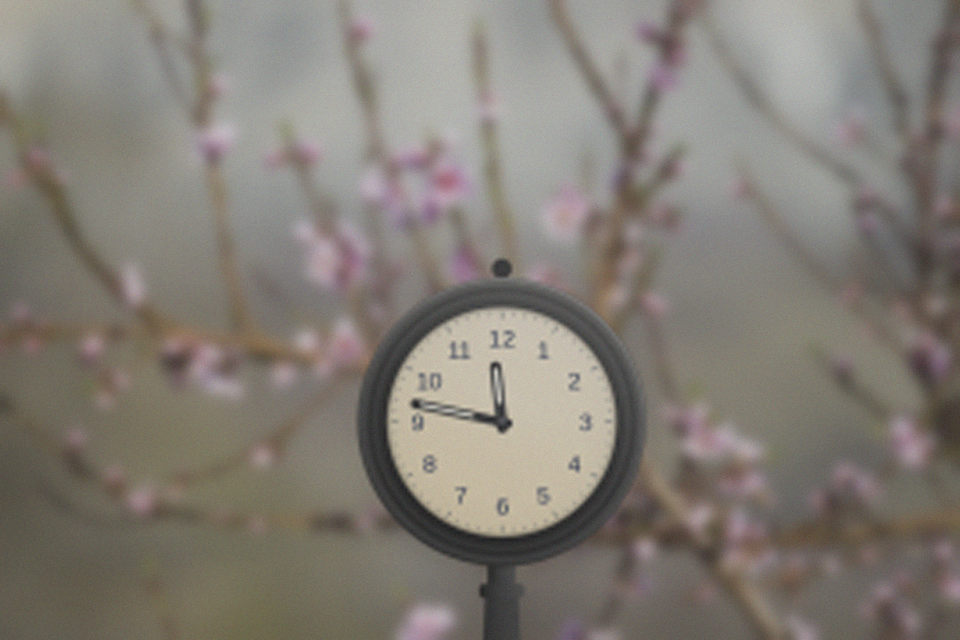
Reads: 11h47
